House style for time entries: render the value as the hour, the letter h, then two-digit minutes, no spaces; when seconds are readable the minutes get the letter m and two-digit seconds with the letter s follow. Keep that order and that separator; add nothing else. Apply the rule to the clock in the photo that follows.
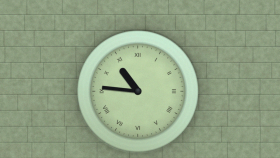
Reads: 10h46
